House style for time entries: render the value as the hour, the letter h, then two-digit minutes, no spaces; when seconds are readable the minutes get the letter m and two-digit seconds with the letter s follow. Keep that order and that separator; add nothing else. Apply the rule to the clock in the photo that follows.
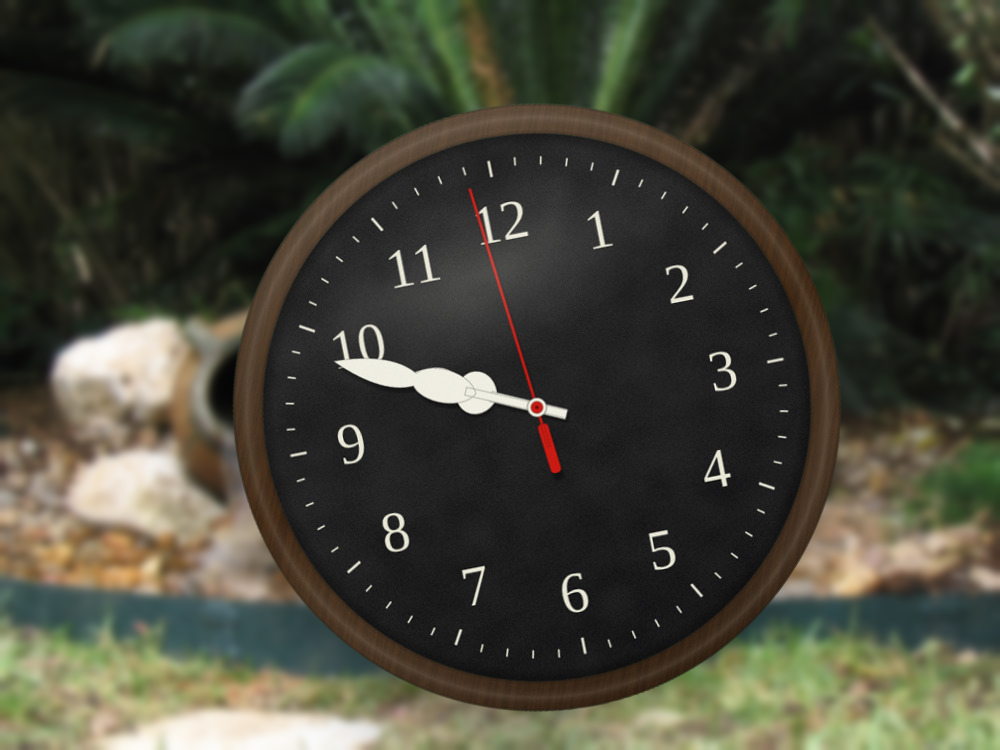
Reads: 9h48m59s
